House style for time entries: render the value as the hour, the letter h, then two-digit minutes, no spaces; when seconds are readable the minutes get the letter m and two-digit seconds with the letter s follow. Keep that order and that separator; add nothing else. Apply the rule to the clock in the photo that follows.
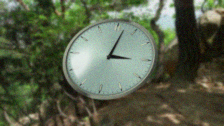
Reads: 3h02
